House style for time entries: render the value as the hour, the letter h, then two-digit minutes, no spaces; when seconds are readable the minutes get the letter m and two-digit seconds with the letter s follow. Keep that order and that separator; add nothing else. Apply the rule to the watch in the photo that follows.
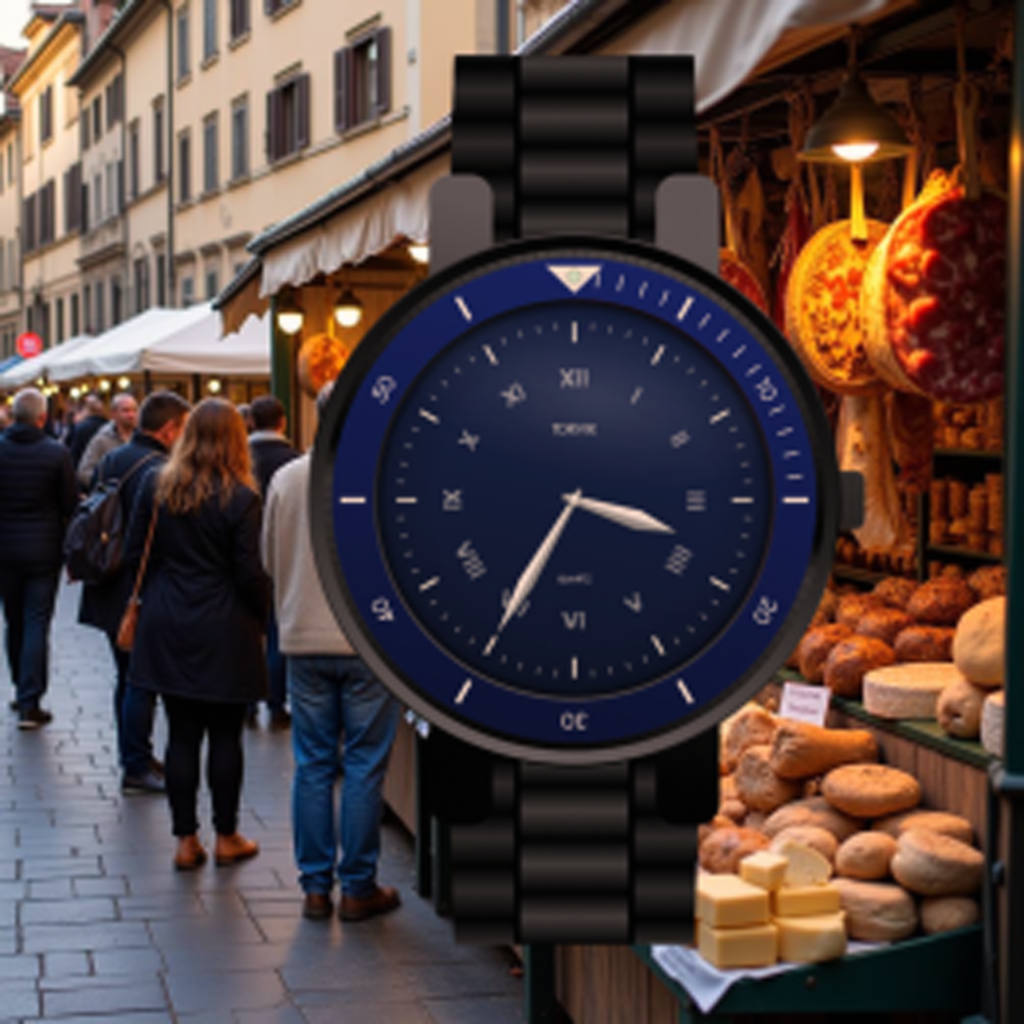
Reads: 3h35
